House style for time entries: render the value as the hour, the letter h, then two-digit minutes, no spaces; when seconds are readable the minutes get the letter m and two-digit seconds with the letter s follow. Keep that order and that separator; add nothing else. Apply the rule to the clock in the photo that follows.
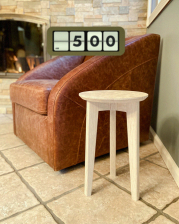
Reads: 5h00
